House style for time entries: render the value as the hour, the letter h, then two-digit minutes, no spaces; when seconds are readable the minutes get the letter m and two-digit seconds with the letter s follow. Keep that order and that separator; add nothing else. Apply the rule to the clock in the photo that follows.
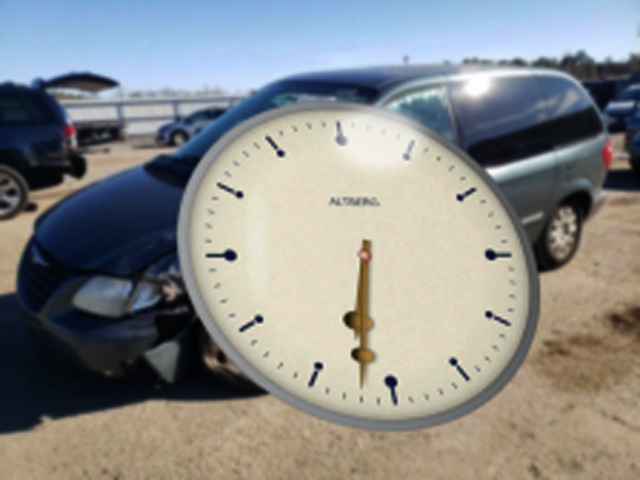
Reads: 6h32
